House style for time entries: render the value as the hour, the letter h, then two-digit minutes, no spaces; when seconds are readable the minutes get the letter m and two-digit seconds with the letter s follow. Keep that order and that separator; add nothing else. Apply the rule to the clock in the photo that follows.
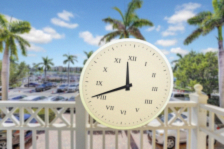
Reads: 11h41
